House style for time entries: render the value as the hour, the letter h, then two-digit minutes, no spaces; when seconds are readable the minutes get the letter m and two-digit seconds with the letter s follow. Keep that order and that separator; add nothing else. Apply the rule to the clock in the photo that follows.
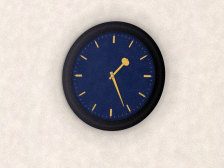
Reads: 1h26
